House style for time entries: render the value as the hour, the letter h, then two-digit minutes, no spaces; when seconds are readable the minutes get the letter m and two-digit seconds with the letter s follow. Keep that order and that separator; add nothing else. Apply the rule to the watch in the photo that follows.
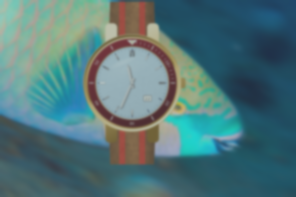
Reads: 11h34
